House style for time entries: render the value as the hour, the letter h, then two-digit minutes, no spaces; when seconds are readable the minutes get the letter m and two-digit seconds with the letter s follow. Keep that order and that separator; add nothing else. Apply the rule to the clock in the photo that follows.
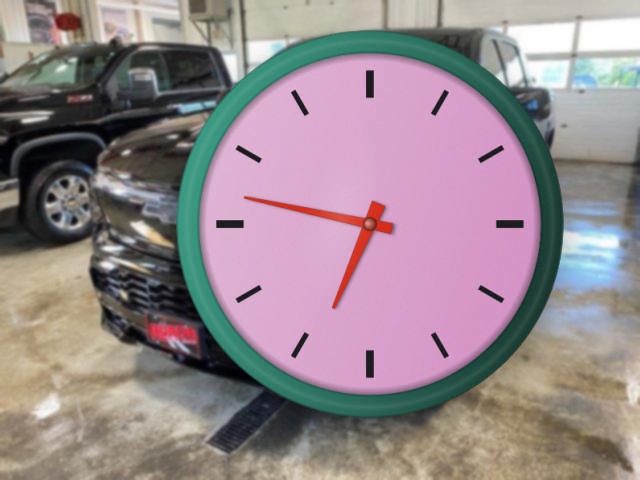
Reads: 6h47
